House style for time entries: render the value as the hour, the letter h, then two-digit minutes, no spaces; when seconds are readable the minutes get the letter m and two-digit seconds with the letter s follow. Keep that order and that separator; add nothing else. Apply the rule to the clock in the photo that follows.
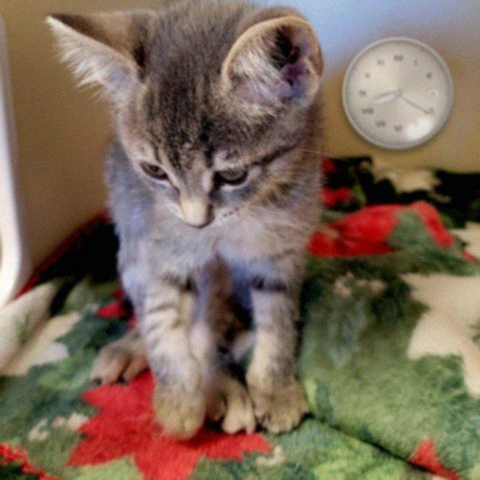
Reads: 8h20
